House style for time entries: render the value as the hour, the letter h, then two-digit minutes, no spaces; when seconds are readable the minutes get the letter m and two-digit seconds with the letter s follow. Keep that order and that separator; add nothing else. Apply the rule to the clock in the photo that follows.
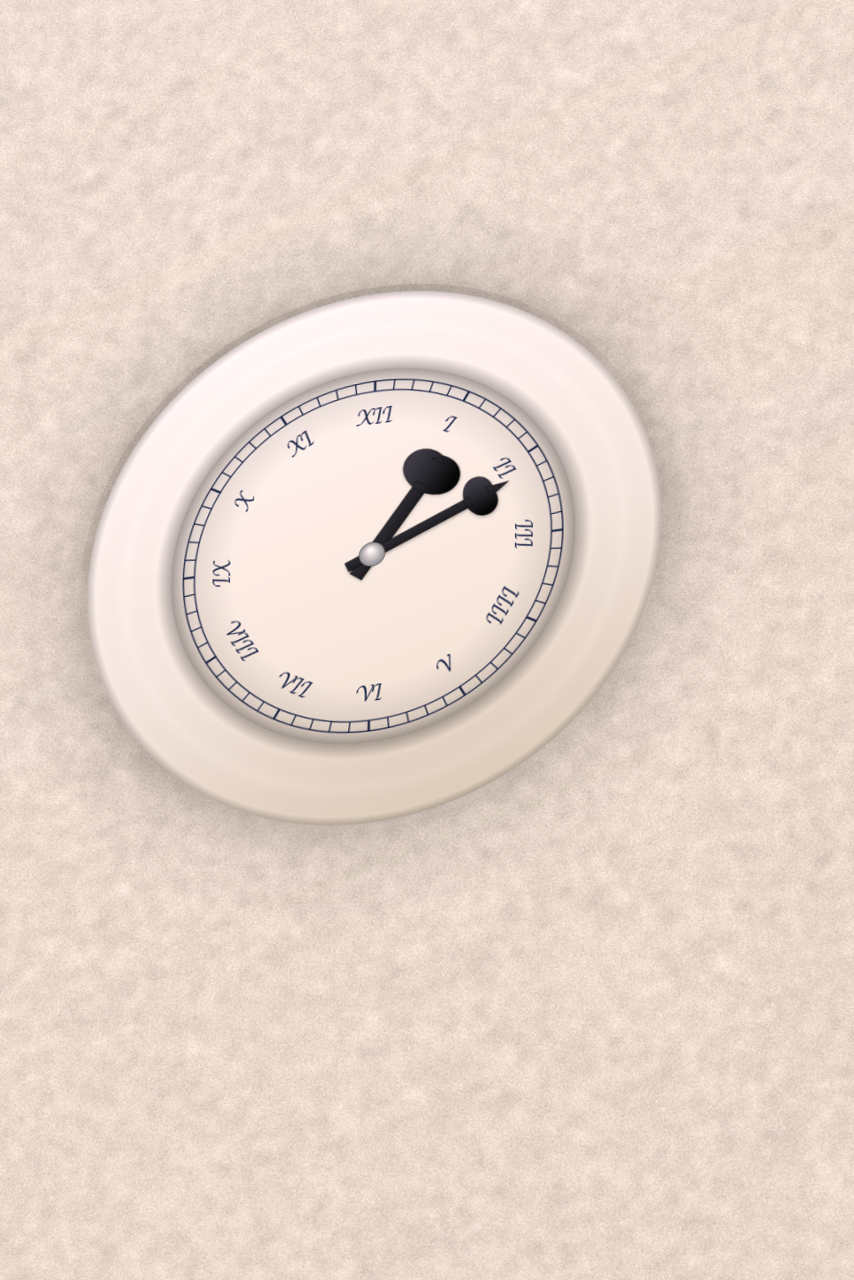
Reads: 1h11
